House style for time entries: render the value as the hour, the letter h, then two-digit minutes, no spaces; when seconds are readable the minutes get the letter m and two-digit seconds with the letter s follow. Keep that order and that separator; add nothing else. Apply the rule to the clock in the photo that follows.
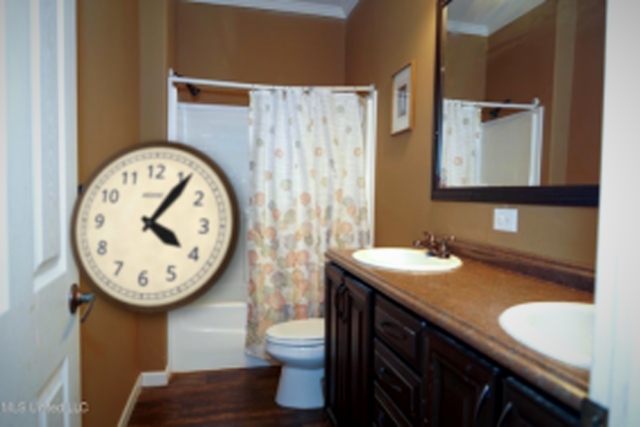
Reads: 4h06
